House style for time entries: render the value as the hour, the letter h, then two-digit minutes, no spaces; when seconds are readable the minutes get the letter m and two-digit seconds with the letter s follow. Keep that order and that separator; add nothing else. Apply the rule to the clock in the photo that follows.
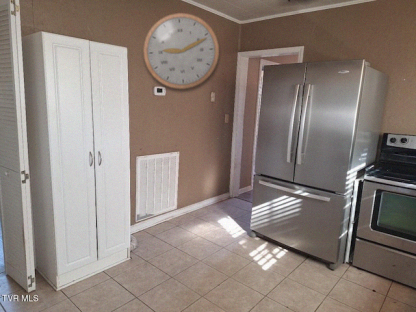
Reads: 9h11
